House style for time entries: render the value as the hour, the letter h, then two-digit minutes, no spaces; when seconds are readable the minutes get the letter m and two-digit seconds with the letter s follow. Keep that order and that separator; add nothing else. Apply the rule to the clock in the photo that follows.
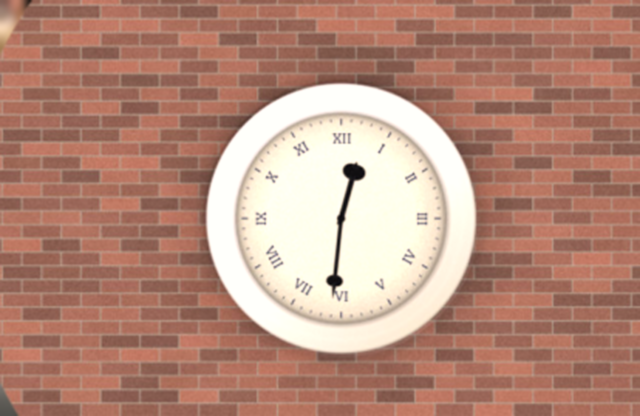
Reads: 12h31
